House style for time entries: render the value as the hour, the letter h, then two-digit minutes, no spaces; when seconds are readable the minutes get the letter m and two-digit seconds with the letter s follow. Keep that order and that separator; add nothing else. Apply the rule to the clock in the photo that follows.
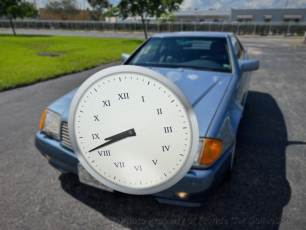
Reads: 8h42
